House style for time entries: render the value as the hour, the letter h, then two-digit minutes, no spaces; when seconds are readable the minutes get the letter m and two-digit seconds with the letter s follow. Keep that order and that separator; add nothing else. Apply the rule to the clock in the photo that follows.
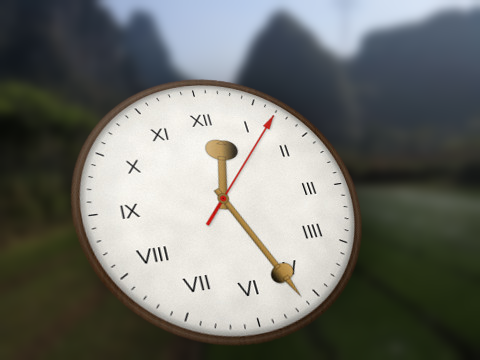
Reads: 12h26m07s
